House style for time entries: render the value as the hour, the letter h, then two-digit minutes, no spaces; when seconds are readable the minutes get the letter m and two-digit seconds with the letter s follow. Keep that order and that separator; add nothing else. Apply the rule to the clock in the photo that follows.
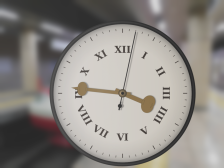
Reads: 3h46m02s
